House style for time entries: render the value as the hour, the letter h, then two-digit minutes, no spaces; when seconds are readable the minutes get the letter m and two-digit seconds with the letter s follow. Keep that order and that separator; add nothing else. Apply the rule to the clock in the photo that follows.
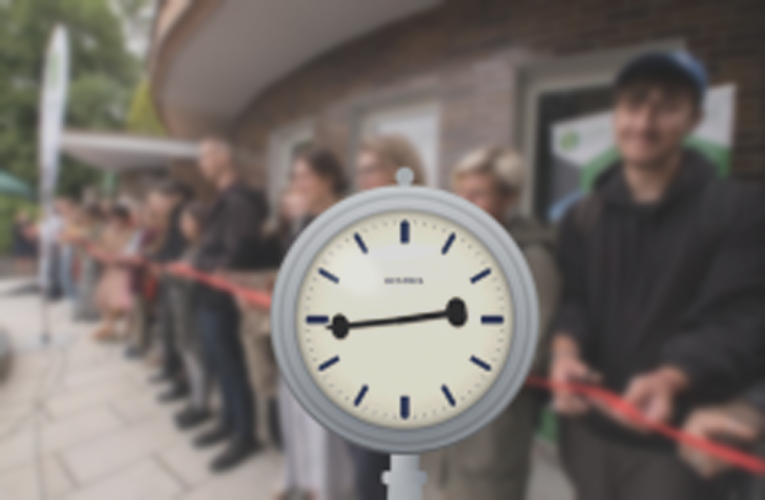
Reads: 2h44
